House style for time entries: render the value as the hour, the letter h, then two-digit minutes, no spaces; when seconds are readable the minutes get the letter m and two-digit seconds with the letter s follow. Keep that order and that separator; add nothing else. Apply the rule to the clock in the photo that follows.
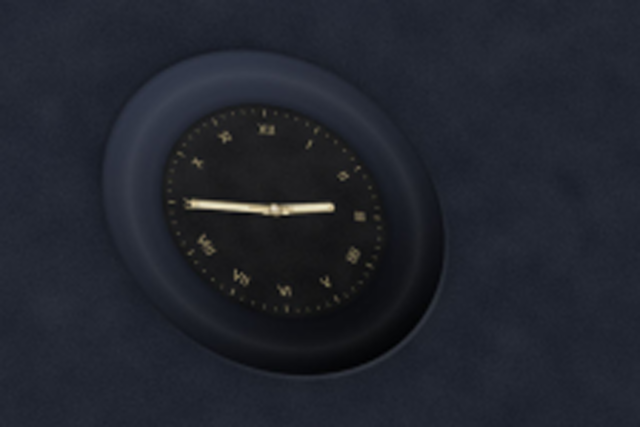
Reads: 2h45
